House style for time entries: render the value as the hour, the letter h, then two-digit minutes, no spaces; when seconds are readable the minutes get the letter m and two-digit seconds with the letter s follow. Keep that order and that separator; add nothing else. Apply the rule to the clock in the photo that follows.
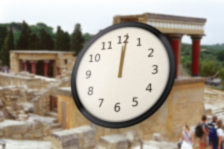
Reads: 12h01
